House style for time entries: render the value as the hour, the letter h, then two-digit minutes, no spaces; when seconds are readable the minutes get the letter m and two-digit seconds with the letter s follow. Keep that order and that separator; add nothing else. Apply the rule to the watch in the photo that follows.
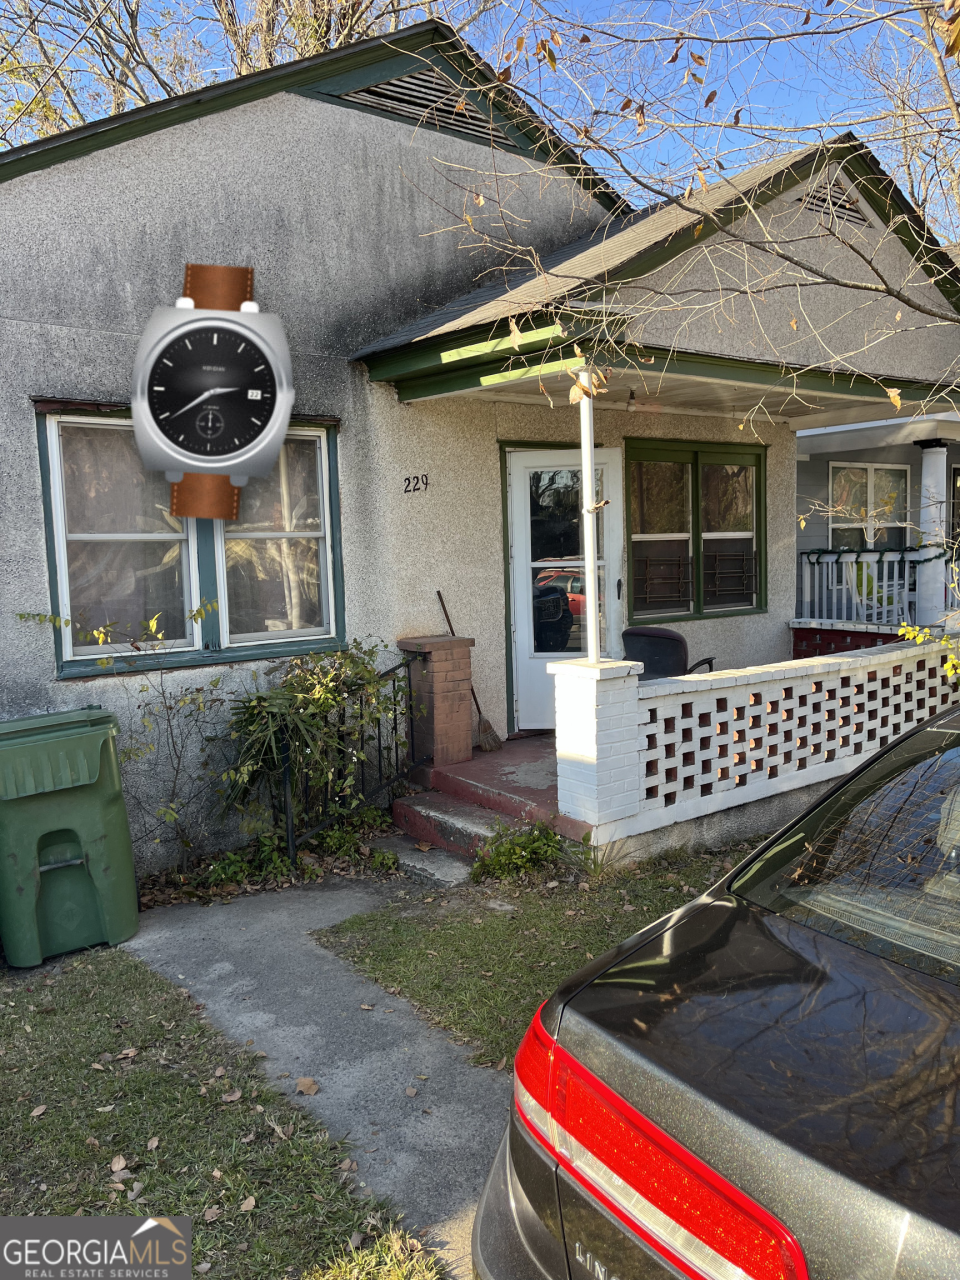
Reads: 2h39
